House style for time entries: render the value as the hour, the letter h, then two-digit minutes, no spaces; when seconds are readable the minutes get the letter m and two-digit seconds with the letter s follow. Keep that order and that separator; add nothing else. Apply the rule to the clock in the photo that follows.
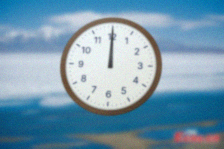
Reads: 12h00
